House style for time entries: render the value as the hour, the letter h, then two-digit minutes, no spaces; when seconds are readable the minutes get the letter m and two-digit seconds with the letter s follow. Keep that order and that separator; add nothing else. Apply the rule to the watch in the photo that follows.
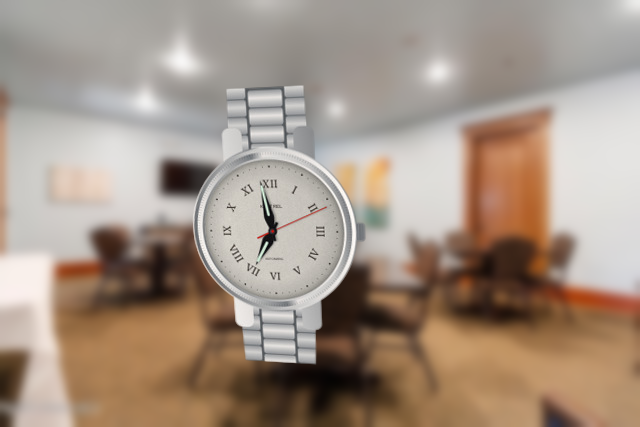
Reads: 6h58m11s
